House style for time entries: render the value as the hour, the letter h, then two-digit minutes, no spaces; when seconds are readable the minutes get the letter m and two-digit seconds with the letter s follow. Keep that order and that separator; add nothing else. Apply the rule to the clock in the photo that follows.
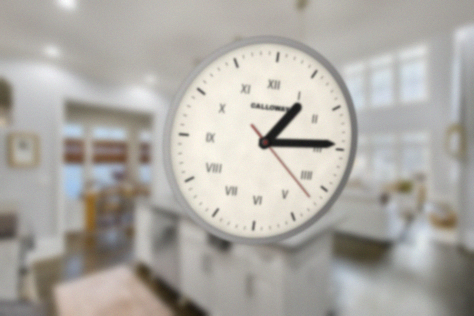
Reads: 1h14m22s
